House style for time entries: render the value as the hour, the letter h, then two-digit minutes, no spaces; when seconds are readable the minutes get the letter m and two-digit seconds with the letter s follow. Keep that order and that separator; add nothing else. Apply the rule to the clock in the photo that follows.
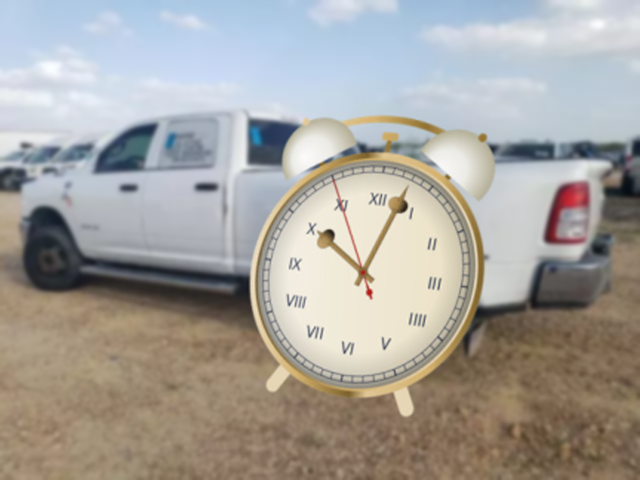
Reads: 10h02m55s
